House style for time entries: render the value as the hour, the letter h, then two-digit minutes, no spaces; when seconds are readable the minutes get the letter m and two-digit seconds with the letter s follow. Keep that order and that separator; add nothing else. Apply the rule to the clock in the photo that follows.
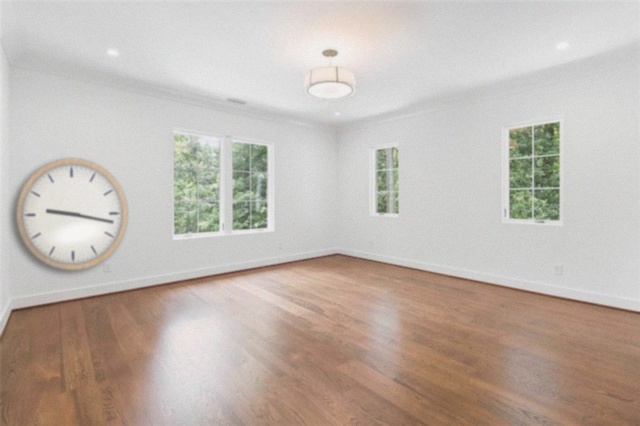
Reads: 9h17
